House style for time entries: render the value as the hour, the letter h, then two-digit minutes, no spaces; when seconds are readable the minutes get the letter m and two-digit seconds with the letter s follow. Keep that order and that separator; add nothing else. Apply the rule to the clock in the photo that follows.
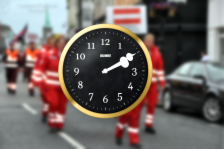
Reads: 2h10
